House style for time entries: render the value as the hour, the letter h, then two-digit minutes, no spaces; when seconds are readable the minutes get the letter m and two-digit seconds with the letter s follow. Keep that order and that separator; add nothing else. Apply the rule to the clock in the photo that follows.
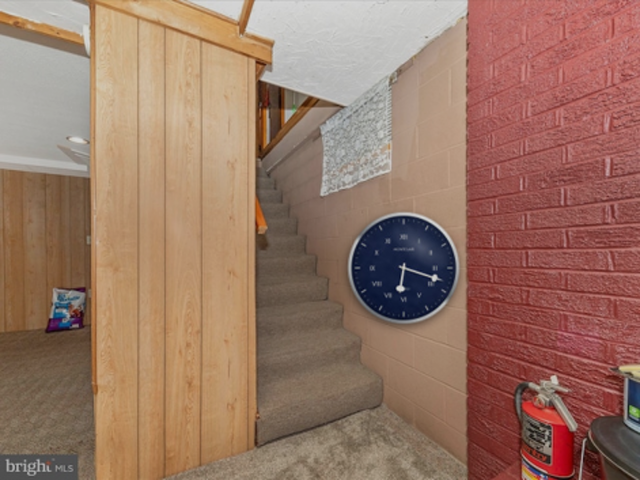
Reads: 6h18
